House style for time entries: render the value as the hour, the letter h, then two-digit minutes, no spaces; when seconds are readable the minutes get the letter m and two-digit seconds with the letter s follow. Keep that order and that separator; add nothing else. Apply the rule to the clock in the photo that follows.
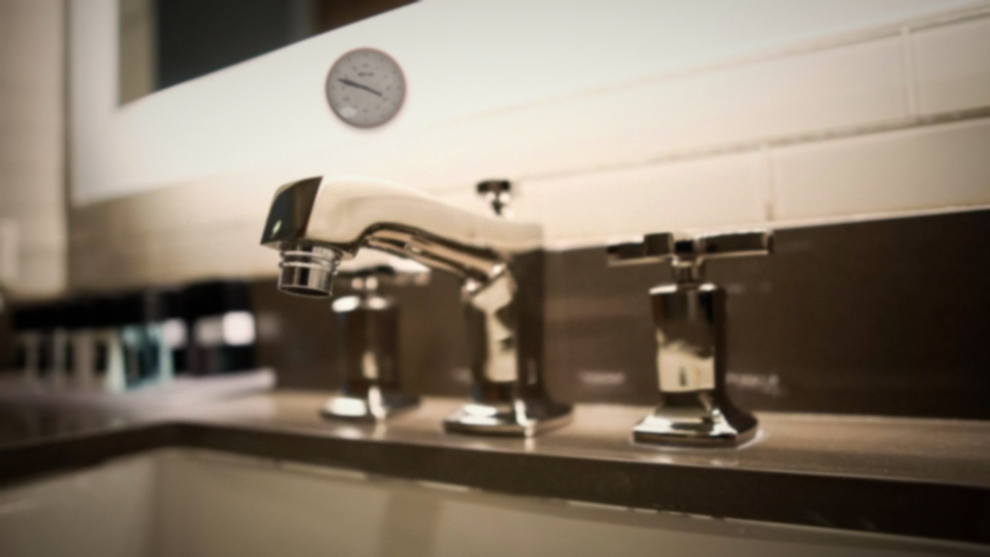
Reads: 3h48
